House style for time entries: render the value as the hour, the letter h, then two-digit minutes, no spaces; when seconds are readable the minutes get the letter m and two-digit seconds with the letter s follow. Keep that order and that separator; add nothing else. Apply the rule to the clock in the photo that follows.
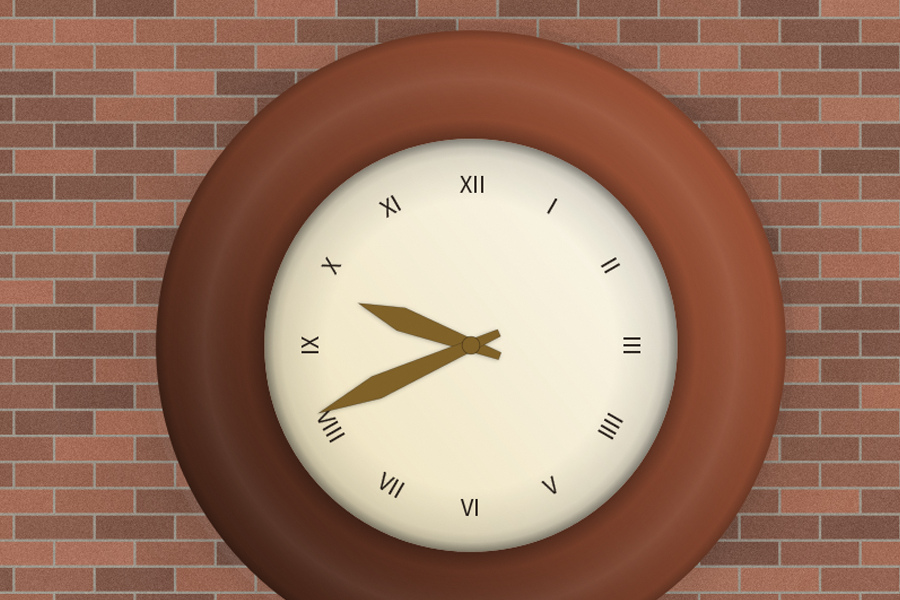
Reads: 9h41
